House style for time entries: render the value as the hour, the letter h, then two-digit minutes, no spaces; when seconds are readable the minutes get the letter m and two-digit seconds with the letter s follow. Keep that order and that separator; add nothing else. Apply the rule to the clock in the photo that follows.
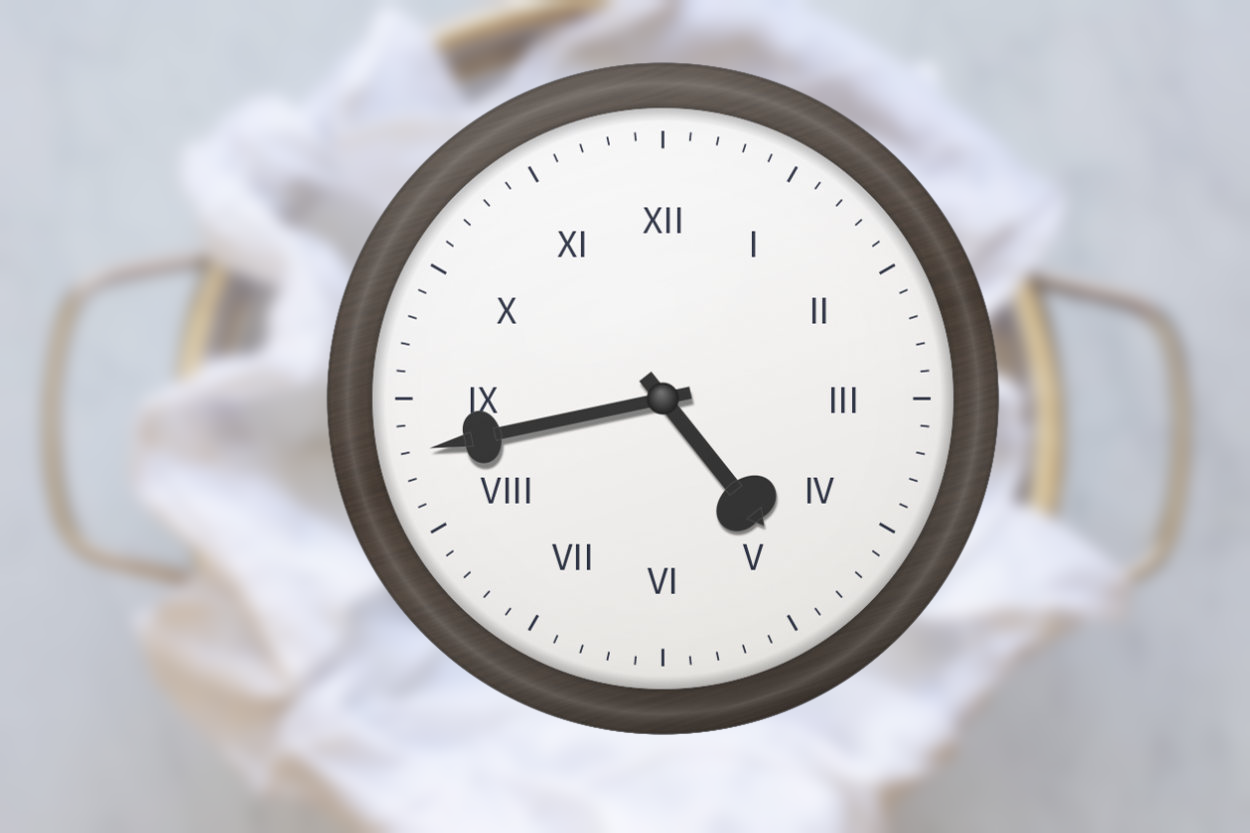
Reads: 4h43
